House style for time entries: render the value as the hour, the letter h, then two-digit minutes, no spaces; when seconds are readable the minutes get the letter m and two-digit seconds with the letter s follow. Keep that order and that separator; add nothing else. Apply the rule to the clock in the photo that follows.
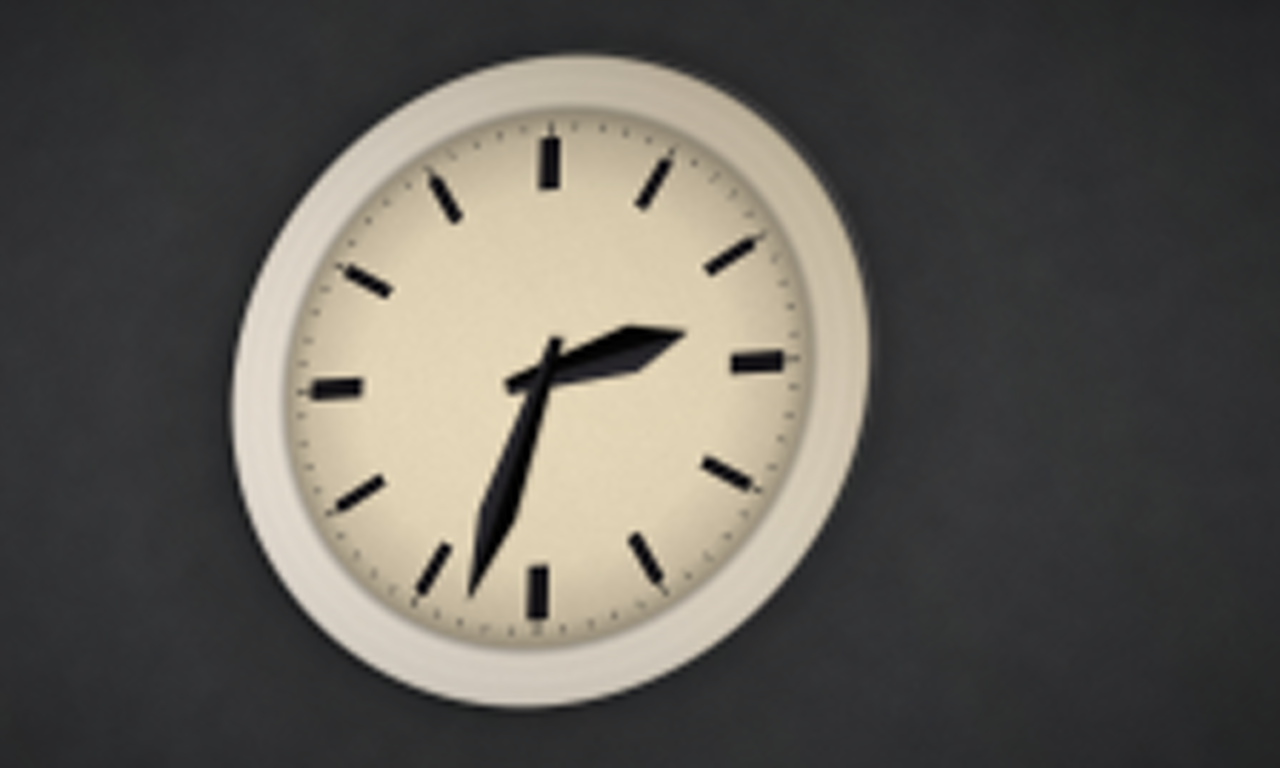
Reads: 2h33
